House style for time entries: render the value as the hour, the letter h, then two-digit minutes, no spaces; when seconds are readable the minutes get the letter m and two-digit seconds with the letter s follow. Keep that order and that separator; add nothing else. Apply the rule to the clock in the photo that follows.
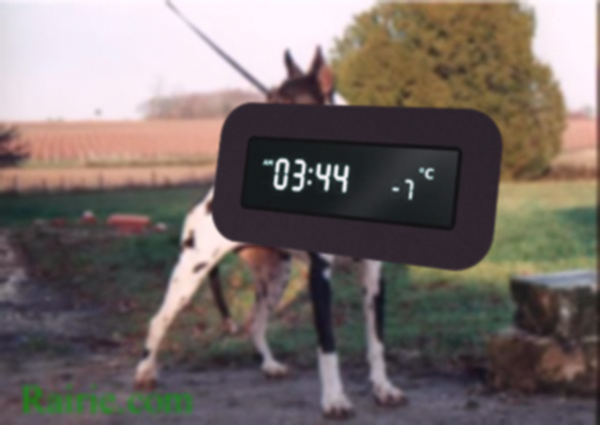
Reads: 3h44
